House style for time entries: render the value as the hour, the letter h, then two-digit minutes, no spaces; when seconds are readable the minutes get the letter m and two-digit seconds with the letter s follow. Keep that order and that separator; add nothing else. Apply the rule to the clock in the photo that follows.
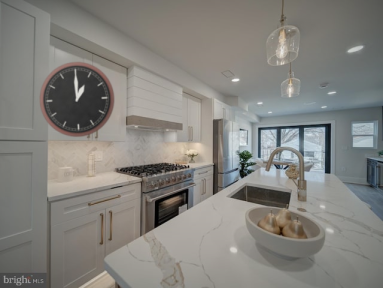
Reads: 1h00
